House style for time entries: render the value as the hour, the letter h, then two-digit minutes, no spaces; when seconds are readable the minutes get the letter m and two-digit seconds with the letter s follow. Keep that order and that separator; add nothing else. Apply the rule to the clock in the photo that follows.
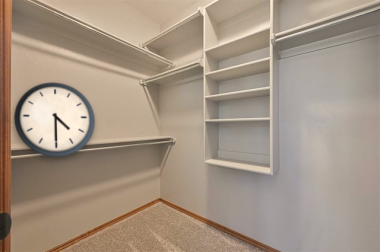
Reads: 4h30
